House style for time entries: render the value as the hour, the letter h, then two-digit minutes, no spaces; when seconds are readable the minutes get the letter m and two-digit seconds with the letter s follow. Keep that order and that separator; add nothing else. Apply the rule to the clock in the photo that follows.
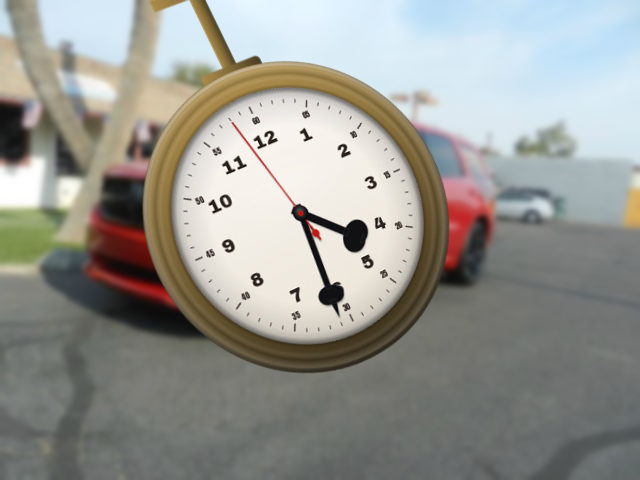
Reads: 4h30m58s
